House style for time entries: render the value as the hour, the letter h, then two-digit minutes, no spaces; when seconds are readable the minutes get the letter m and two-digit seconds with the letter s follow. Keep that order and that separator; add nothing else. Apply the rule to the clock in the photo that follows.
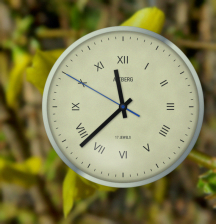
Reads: 11h37m50s
